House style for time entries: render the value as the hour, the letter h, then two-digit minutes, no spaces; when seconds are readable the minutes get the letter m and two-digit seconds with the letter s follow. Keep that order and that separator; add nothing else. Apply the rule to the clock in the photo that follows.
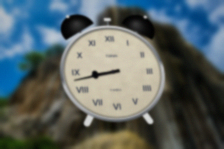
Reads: 8h43
